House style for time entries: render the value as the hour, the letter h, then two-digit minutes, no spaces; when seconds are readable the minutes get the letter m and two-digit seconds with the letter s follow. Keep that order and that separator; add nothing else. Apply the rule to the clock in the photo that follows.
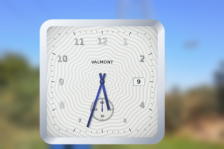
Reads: 5h33
